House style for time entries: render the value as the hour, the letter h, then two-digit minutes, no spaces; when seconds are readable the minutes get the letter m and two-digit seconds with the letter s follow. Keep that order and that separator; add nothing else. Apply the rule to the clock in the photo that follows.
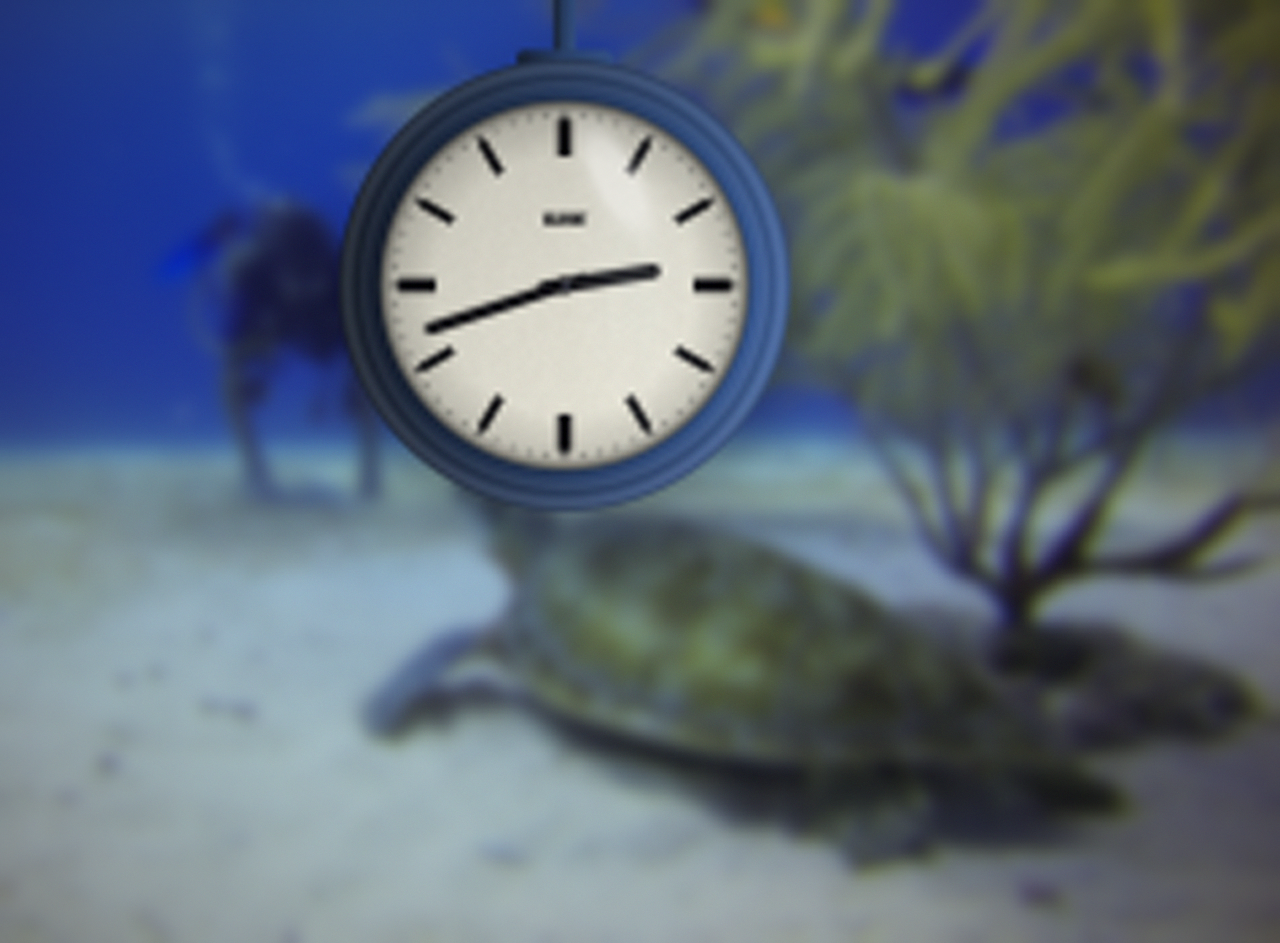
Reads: 2h42
